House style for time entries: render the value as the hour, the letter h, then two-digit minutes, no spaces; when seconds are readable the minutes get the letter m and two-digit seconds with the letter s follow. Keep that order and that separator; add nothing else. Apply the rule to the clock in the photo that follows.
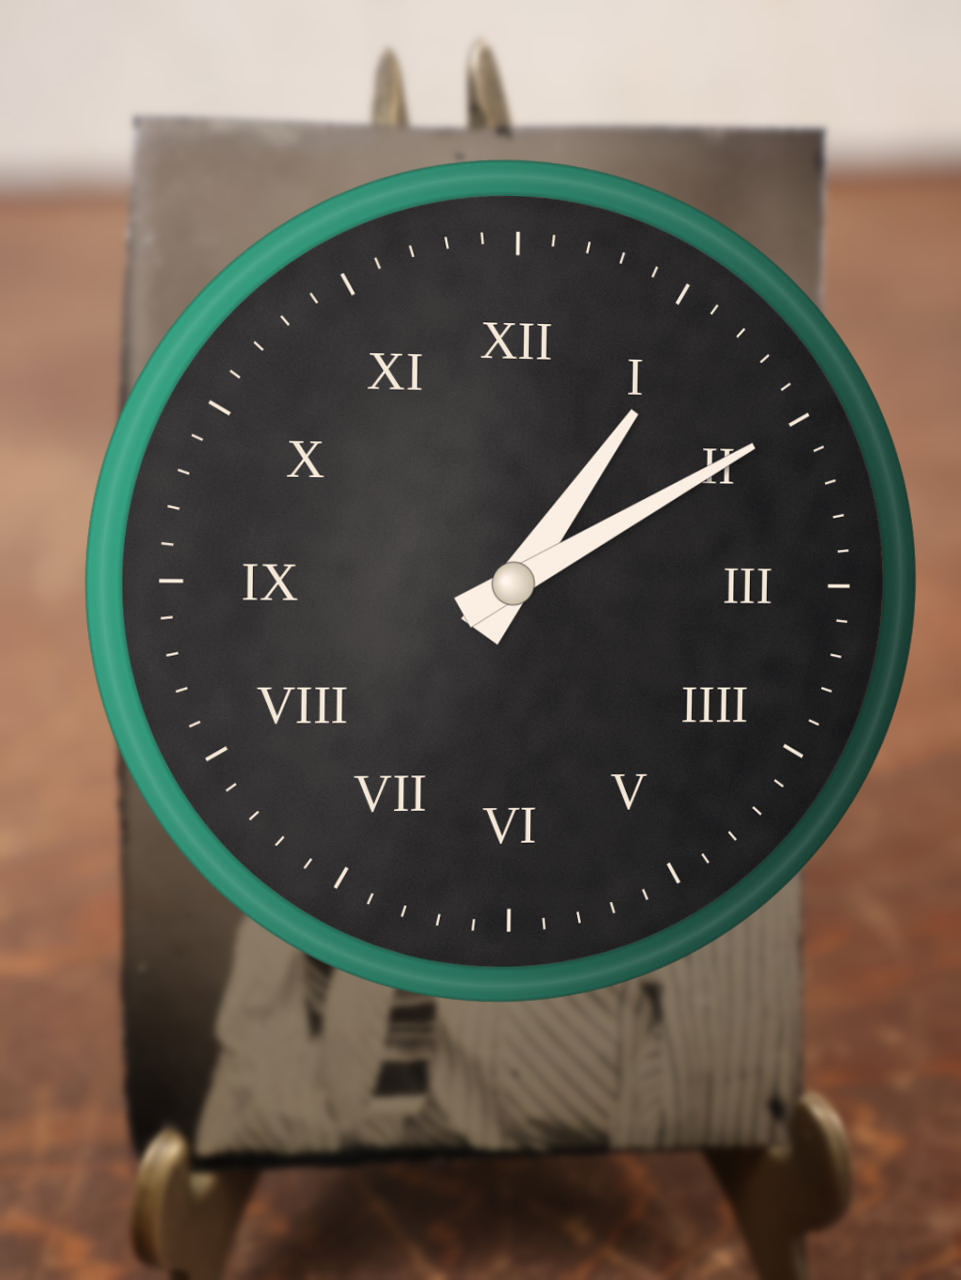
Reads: 1h10
